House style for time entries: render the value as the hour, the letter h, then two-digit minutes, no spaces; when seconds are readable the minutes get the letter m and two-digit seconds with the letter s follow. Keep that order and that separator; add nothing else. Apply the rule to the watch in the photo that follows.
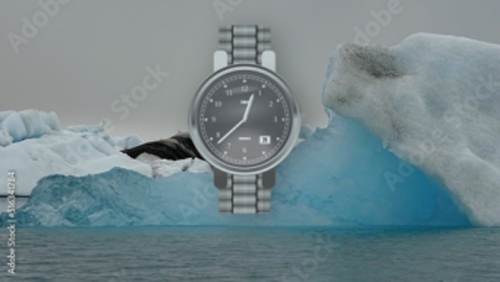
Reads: 12h38
